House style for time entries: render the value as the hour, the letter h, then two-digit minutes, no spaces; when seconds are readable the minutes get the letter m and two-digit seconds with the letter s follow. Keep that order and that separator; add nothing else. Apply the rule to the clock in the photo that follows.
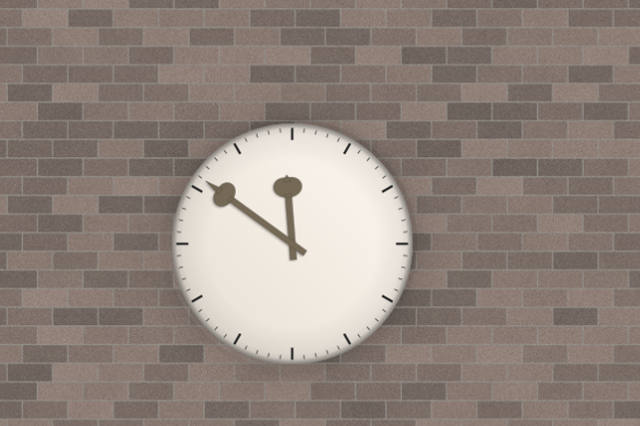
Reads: 11h51
